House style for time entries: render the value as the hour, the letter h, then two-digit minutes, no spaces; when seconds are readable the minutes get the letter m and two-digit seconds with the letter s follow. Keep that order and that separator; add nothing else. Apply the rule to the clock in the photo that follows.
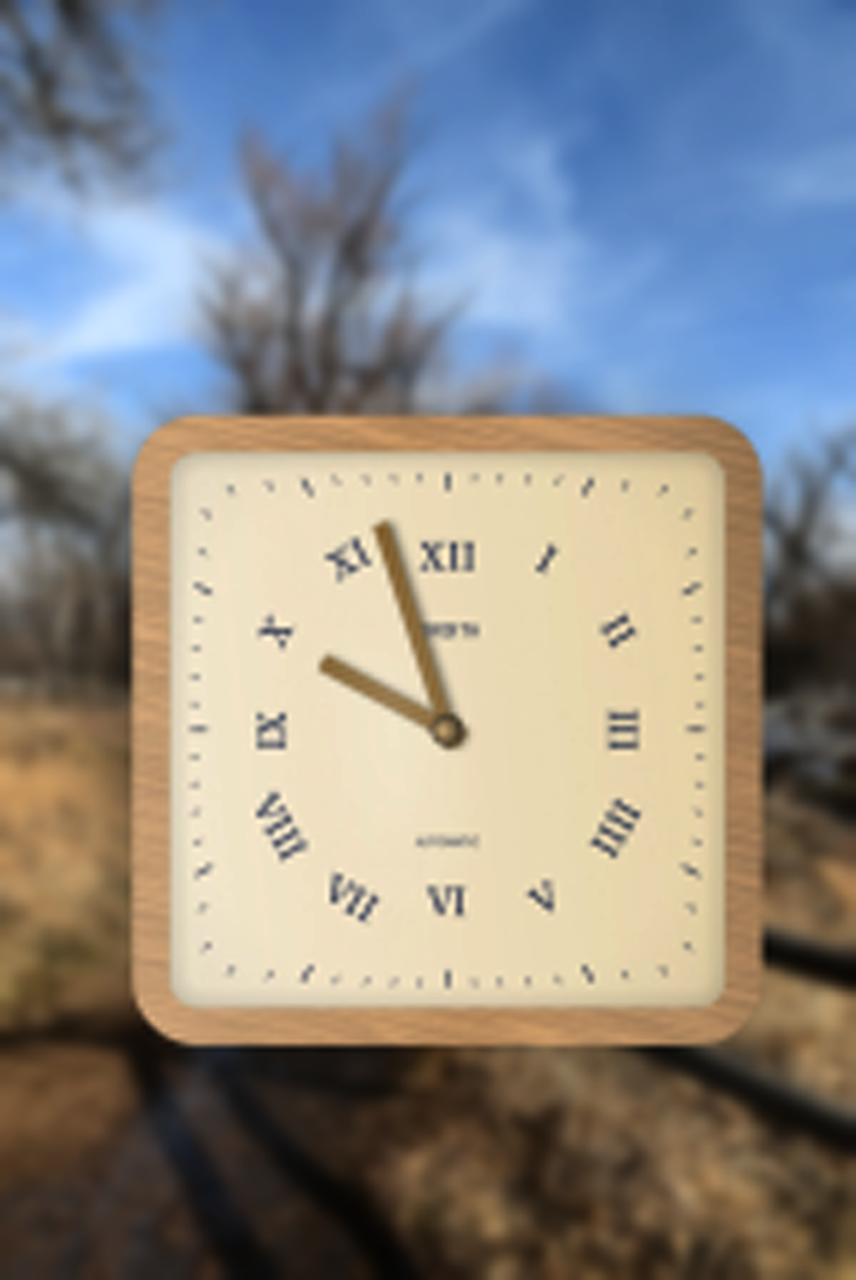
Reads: 9h57
